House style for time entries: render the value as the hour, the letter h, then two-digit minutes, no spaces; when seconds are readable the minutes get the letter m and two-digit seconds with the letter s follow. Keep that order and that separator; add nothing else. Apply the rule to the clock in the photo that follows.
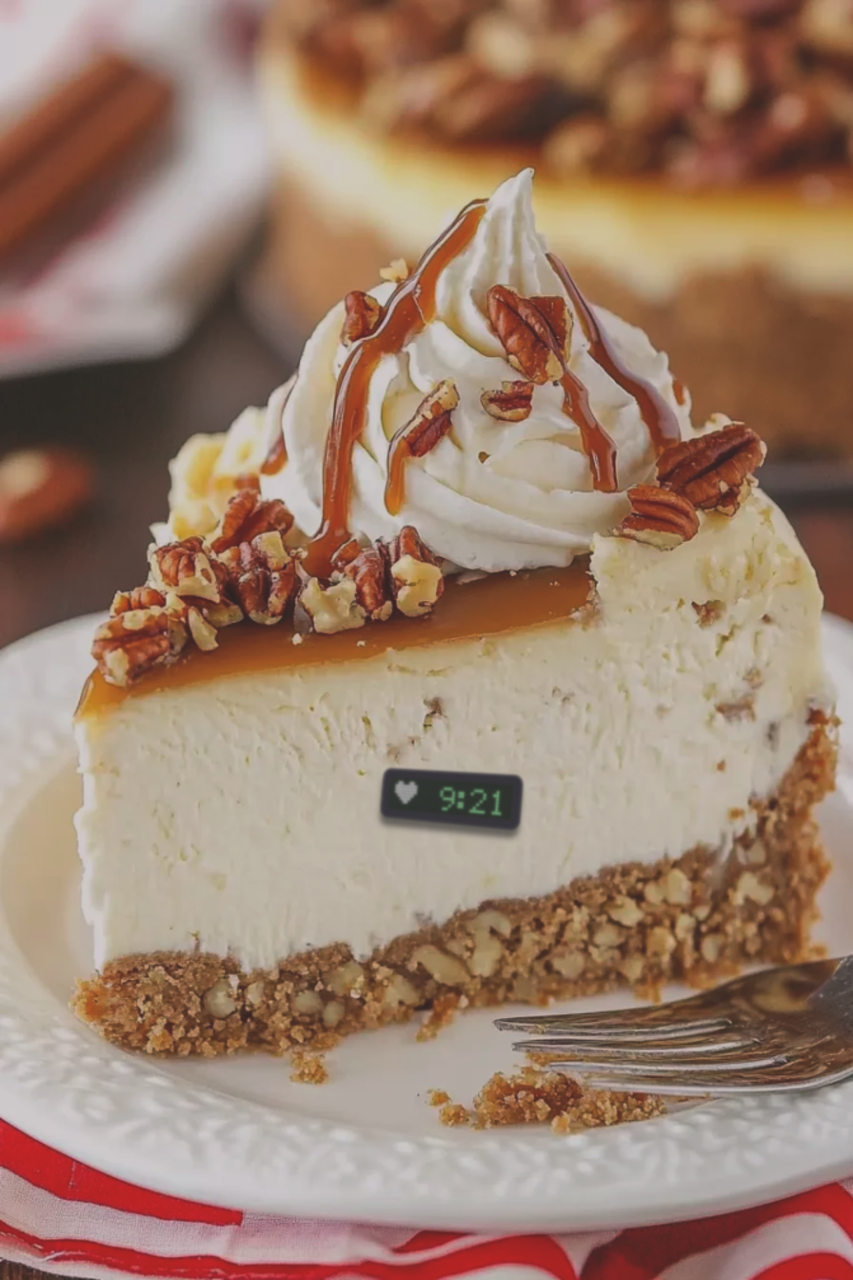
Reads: 9h21
